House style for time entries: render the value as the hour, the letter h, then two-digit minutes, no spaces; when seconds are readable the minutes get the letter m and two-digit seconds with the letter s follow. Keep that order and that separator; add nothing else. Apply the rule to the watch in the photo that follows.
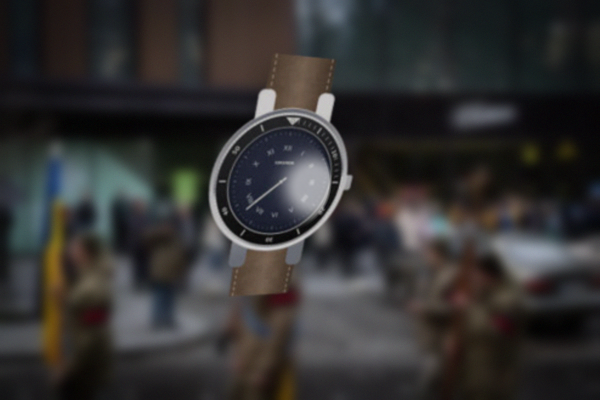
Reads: 7h38
